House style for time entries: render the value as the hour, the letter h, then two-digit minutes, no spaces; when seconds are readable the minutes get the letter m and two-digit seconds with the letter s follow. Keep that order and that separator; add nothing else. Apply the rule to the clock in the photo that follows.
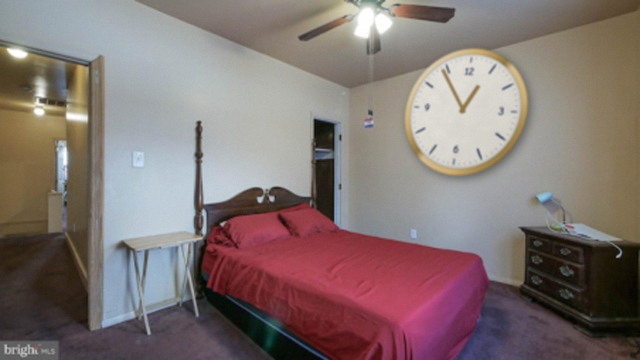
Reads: 12h54
